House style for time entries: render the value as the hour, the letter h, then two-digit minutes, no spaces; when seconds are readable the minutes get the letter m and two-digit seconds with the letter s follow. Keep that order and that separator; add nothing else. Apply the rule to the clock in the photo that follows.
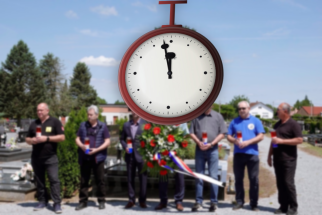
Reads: 11h58
